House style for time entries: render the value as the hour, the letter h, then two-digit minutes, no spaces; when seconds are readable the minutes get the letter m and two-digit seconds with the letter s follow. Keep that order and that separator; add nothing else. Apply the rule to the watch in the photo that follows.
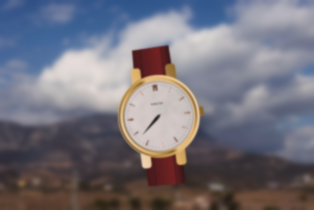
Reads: 7h38
